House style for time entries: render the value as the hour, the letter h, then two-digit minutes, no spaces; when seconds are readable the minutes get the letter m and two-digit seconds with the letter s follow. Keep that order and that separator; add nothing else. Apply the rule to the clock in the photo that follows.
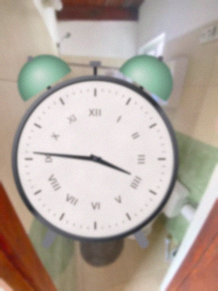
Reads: 3h46
